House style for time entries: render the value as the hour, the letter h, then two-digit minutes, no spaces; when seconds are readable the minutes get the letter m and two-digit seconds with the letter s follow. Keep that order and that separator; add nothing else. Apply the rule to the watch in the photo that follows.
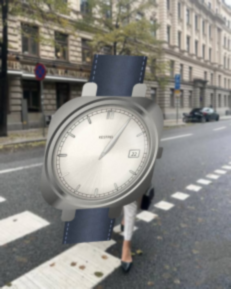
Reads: 1h05
